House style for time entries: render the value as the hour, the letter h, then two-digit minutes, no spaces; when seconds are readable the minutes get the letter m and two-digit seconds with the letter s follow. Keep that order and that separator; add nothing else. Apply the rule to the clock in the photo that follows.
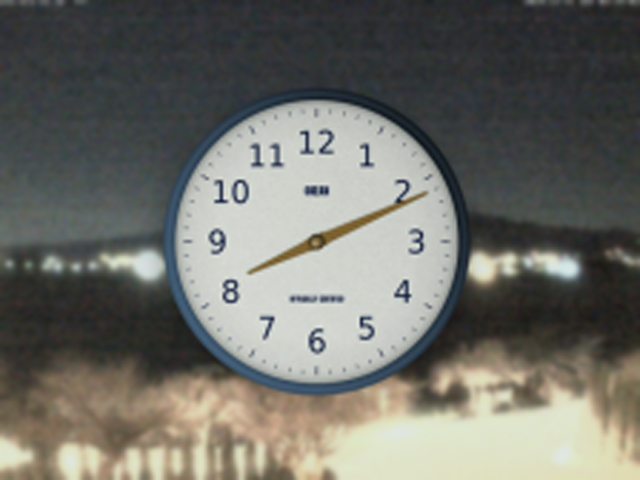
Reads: 8h11
